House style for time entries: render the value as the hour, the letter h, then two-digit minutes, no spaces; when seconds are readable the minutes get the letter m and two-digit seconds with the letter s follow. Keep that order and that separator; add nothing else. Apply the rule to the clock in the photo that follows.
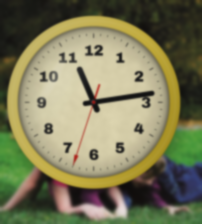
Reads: 11h13m33s
